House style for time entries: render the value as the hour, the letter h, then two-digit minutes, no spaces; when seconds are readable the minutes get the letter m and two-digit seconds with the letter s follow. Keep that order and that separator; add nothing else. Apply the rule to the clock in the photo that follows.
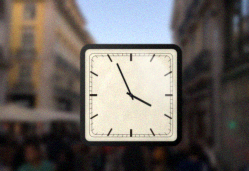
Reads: 3h56
